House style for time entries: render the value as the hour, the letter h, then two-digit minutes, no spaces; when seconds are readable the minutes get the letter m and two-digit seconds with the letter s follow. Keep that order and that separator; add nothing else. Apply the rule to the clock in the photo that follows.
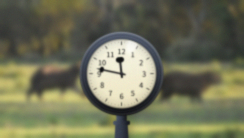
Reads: 11h47
